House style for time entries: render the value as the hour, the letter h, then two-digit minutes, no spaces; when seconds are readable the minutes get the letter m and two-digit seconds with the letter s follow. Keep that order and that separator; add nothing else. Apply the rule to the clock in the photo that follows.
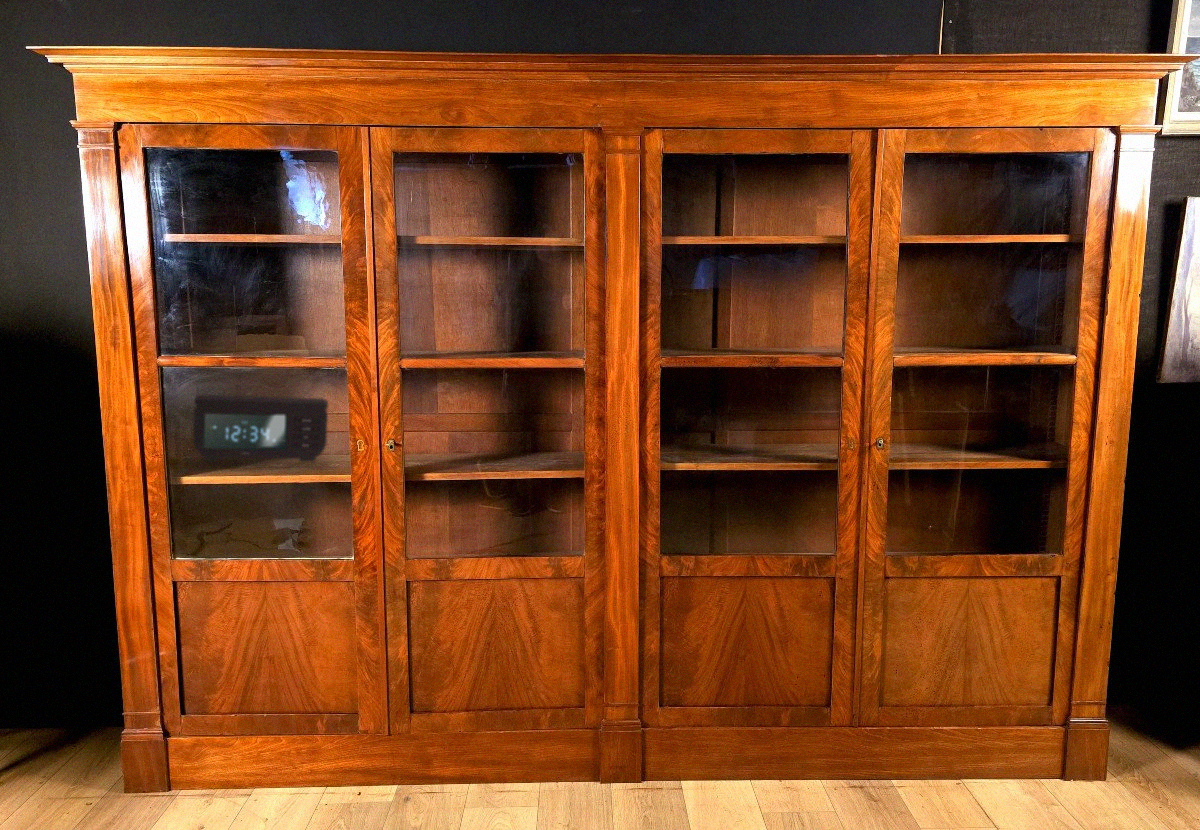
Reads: 12h34
